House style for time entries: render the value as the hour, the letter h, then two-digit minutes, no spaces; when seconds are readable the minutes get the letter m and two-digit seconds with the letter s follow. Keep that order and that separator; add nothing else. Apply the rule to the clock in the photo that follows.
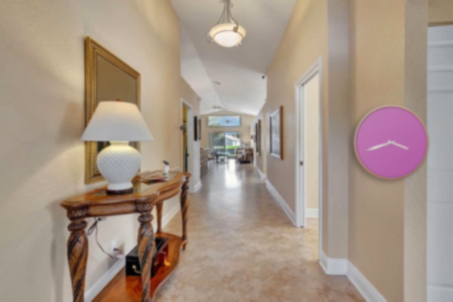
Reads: 3h42
